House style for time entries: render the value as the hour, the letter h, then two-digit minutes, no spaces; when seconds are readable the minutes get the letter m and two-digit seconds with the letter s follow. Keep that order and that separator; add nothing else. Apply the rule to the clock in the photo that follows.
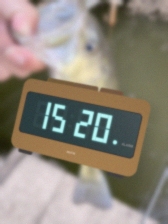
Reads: 15h20
